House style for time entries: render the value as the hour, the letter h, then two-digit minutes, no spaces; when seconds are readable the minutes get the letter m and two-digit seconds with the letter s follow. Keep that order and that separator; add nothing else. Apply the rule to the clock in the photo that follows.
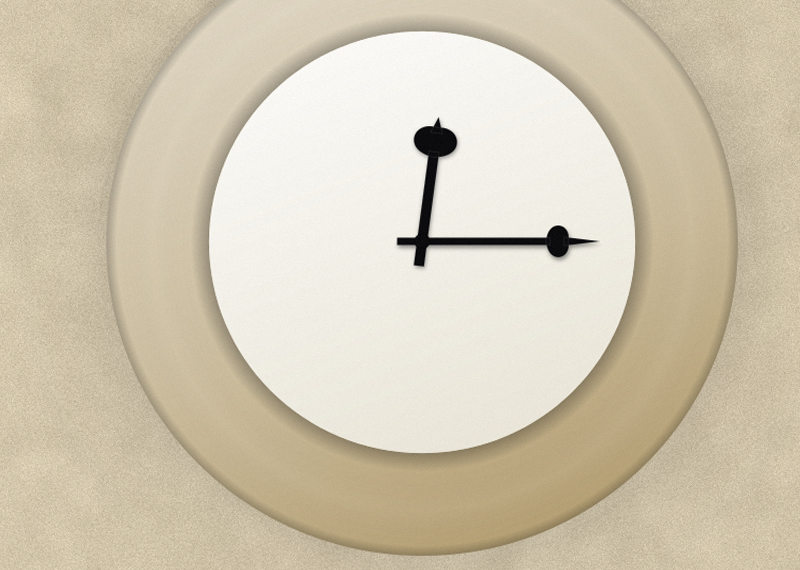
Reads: 12h15
